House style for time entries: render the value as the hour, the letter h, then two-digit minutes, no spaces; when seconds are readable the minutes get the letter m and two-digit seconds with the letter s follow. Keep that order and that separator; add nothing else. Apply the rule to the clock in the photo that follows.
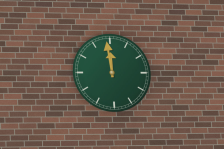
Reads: 11h59
